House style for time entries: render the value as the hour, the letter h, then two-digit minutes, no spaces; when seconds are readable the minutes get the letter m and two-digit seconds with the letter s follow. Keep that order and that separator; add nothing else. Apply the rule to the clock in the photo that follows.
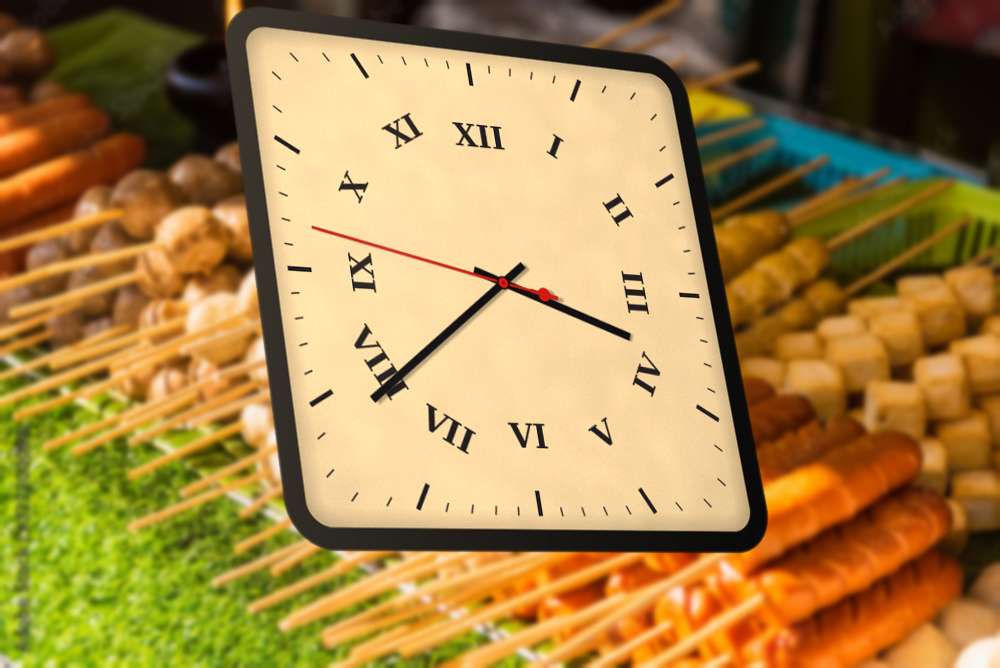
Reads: 3h38m47s
